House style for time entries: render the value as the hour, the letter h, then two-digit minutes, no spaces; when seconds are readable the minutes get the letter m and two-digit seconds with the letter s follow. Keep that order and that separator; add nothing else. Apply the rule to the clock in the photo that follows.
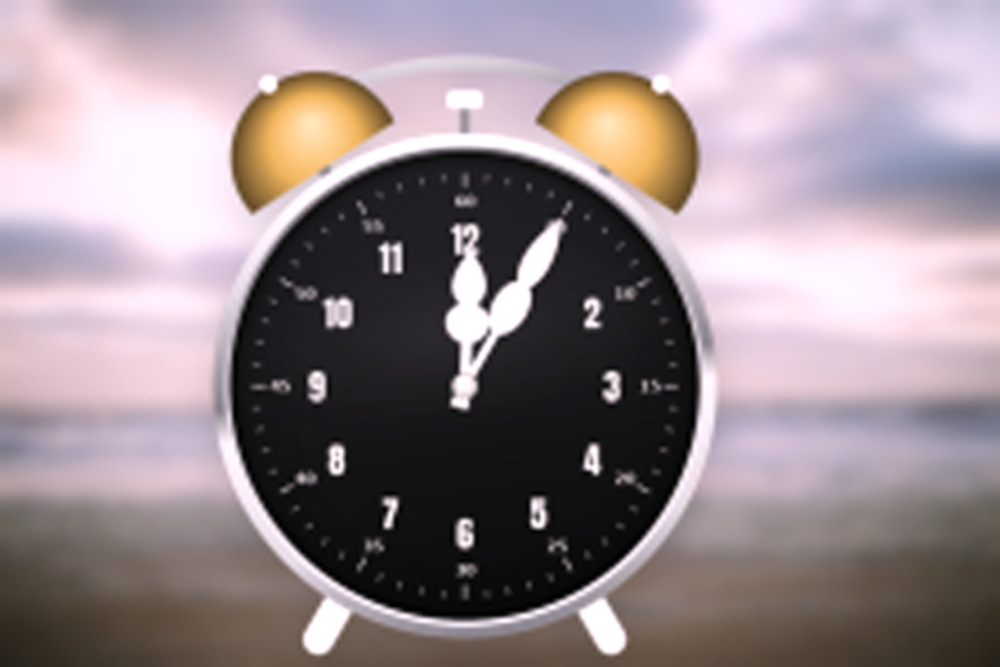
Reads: 12h05
